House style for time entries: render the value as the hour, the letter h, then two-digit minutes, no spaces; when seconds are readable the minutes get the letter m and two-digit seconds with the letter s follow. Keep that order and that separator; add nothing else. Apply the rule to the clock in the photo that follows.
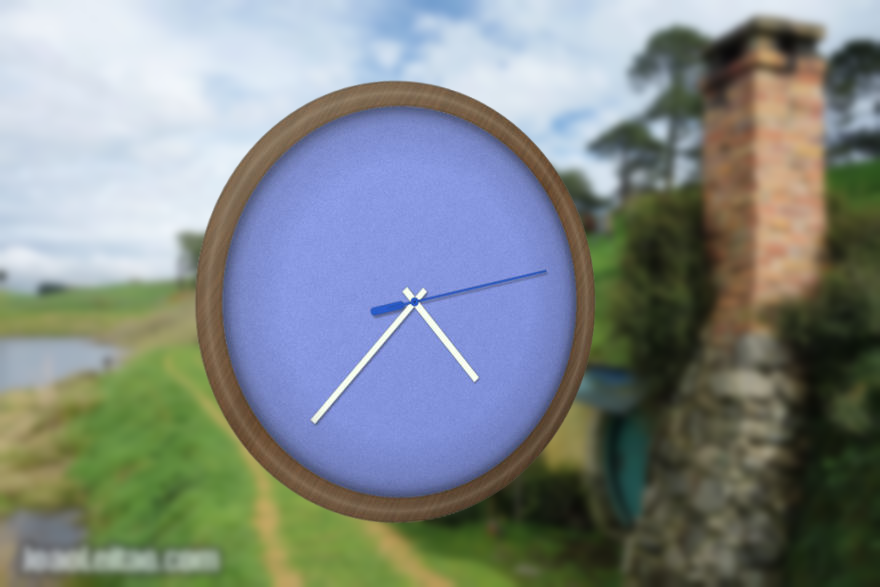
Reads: 4h37m13s
